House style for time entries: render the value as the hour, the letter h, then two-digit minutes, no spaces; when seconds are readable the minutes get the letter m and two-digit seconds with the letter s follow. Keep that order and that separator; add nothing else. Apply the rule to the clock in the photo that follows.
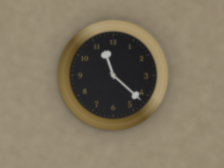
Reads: 11h22
